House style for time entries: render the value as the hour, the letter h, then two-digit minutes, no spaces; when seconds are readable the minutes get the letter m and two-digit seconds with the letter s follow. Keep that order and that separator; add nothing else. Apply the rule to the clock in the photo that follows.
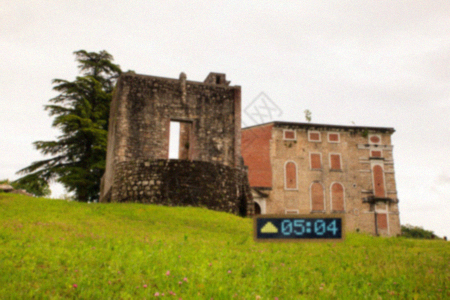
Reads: 5h04
